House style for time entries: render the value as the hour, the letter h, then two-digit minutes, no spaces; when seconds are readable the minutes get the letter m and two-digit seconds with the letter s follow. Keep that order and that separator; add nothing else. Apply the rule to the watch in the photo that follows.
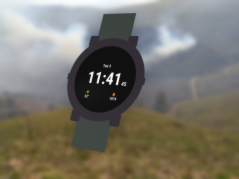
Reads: 11h41
